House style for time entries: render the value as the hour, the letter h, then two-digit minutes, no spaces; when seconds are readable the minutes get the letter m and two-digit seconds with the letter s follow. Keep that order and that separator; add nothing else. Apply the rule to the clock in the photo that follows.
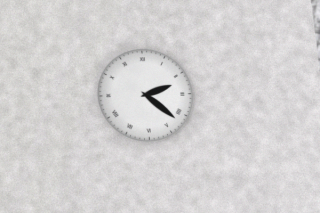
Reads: 2h22
